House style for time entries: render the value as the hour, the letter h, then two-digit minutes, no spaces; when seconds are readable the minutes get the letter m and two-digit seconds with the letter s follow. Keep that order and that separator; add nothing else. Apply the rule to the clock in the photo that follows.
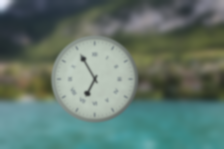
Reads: 6h55
